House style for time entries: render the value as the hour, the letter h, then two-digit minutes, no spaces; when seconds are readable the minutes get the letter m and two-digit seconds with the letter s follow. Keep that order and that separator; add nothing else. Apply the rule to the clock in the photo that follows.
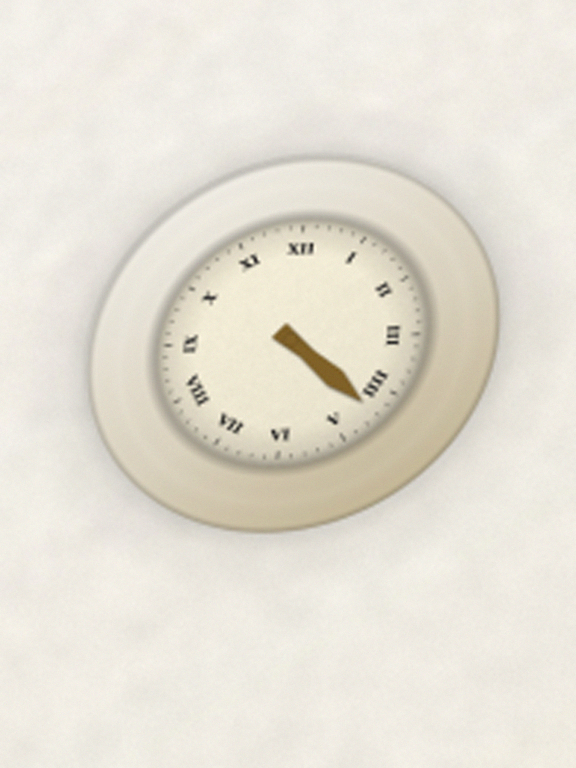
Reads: 4h22
